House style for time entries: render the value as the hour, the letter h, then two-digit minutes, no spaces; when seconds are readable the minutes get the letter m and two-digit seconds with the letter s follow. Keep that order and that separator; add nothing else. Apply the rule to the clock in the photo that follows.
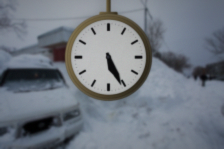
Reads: 5h26
